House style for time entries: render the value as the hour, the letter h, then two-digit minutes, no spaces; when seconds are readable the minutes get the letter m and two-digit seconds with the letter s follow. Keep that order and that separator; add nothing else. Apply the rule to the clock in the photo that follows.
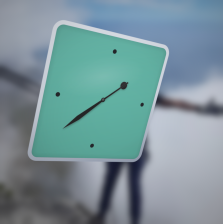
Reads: 1h38
